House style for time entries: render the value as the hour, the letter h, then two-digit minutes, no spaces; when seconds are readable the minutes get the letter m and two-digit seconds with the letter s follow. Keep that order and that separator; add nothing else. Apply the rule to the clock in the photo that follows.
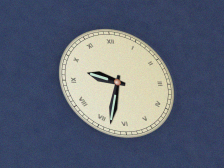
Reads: 9h33
